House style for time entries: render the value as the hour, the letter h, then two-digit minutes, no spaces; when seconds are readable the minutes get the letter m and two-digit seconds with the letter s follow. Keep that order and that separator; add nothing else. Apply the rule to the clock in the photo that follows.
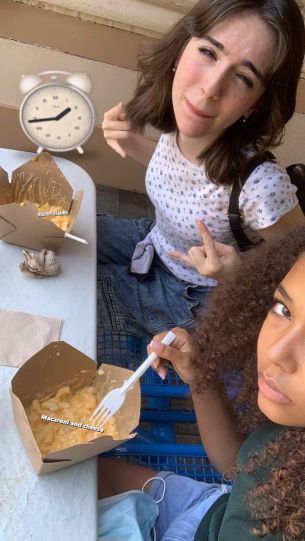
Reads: 1h44
